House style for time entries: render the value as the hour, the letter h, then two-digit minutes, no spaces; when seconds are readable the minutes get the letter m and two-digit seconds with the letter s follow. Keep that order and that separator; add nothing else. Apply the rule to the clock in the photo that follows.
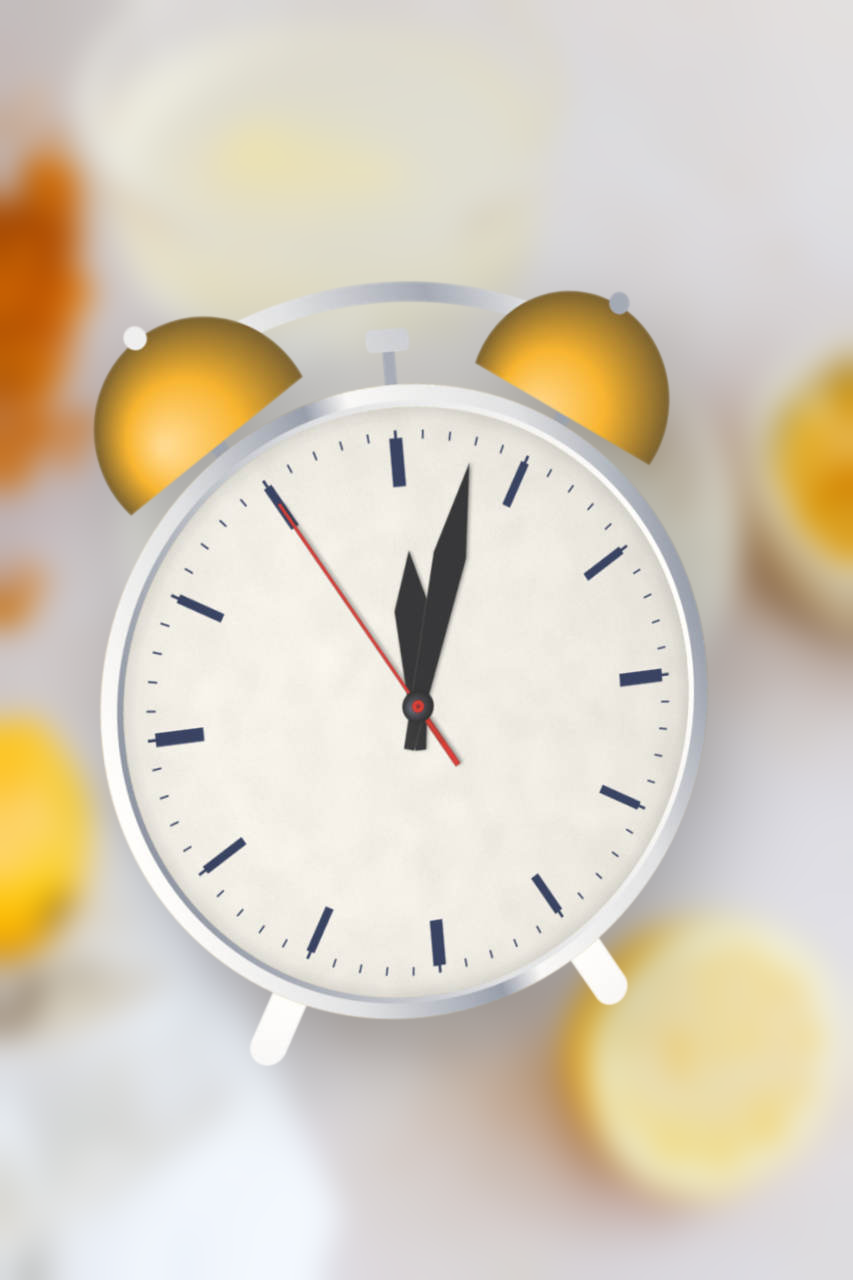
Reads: 12h02m55s
